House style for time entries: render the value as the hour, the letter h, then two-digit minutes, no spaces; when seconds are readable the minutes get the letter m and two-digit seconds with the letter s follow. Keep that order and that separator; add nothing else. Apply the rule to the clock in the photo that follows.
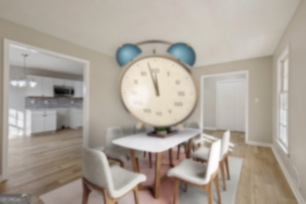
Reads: 11h58
